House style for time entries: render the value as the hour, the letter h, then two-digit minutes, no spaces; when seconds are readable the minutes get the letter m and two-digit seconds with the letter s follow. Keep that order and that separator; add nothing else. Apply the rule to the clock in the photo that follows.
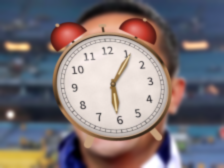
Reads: 6h06
